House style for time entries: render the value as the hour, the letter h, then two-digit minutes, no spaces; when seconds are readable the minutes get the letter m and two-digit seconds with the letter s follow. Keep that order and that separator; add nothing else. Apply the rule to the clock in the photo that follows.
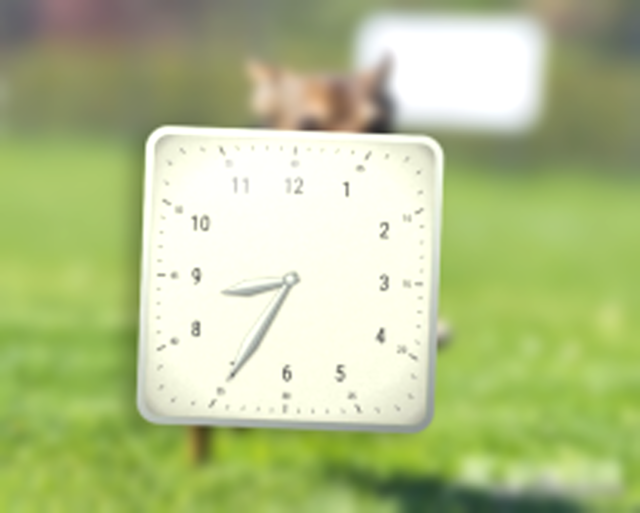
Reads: 8h35
